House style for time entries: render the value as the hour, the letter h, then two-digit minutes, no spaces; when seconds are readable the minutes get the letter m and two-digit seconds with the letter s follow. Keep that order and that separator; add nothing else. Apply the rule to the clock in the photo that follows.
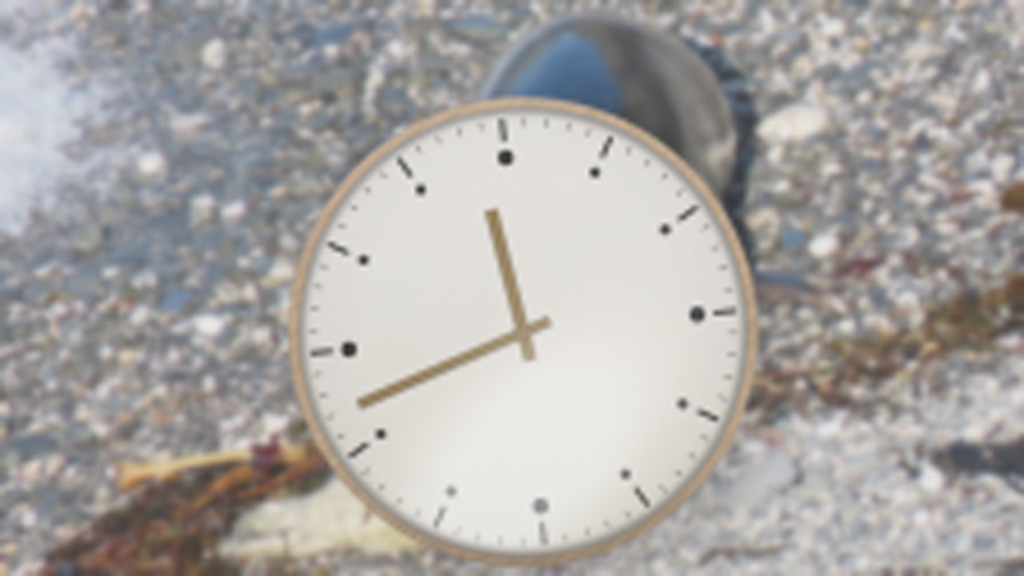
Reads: 11h42
